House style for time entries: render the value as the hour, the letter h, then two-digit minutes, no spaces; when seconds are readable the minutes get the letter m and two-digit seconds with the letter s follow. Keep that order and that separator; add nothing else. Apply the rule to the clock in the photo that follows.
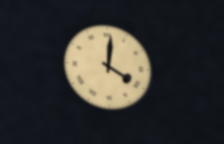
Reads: 4h01
